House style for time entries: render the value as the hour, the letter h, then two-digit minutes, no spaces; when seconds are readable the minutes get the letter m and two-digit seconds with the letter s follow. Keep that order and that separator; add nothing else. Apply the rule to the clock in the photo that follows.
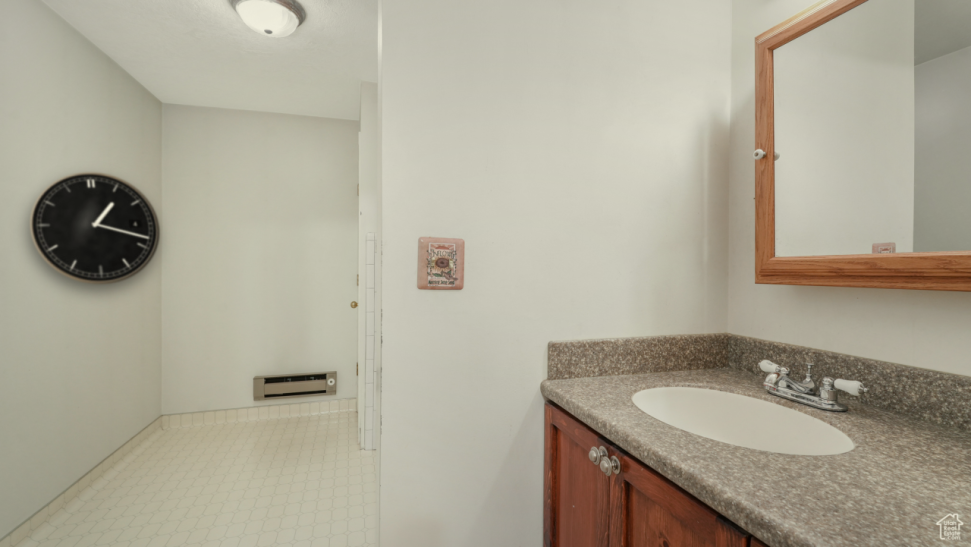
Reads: 1h18
